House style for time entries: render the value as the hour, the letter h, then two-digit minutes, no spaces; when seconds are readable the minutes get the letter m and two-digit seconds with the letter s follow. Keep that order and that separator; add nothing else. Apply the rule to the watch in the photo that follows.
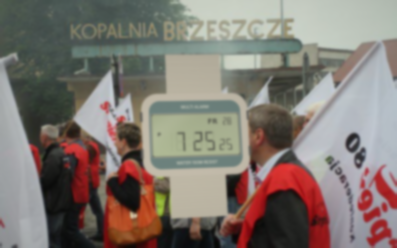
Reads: 7h25
